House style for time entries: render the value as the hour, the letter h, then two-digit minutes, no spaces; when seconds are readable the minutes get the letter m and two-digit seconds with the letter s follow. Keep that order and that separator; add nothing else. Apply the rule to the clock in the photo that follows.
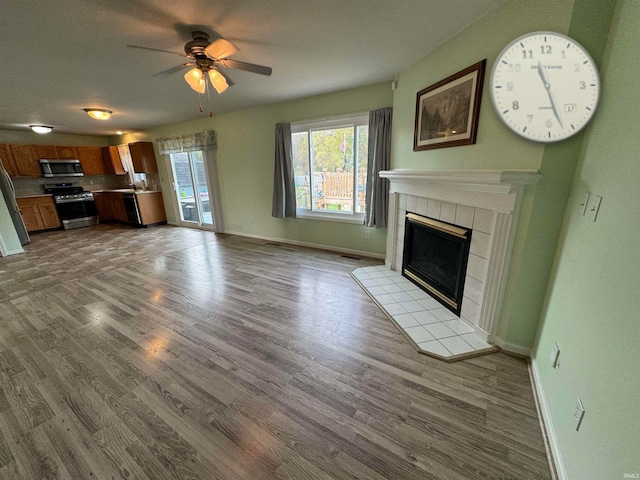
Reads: 11h27
